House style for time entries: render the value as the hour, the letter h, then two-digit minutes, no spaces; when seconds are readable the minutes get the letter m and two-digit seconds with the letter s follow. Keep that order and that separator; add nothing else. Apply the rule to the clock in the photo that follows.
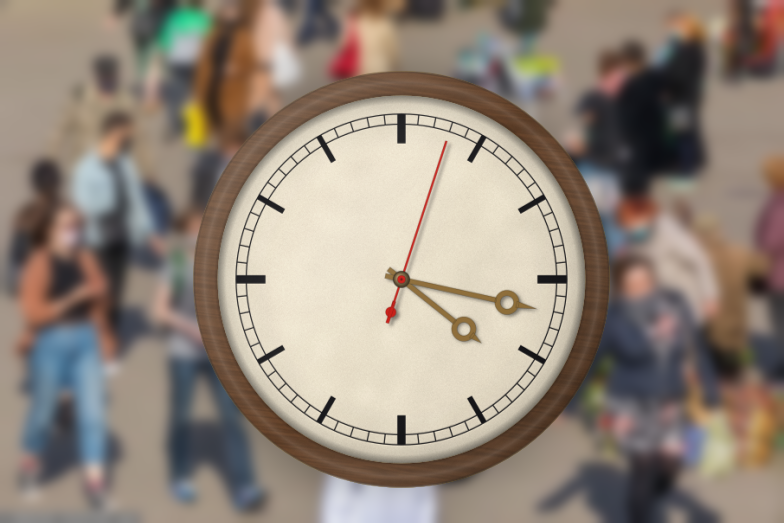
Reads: 4h17m03s
